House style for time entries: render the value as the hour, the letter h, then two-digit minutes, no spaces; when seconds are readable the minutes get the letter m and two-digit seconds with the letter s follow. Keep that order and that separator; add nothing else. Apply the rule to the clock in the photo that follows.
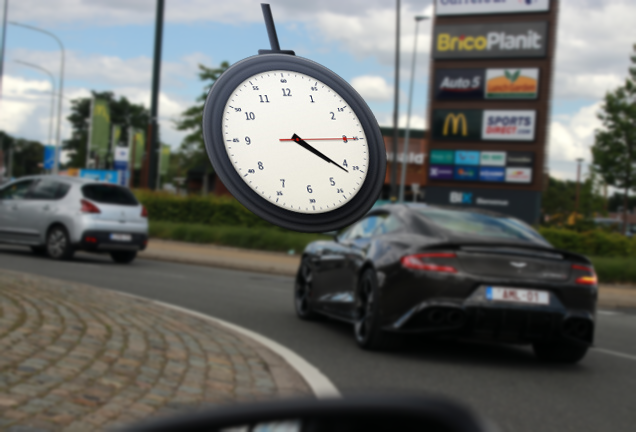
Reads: 4h21m15s
